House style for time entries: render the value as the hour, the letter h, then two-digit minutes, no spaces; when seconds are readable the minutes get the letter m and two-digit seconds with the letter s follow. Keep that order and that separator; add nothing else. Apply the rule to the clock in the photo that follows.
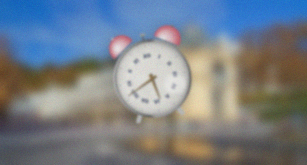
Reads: 5h41
